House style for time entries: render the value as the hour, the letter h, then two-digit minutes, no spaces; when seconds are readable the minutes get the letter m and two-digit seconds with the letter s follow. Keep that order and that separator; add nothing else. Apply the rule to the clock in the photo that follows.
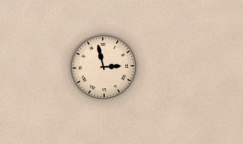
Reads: 2h58
